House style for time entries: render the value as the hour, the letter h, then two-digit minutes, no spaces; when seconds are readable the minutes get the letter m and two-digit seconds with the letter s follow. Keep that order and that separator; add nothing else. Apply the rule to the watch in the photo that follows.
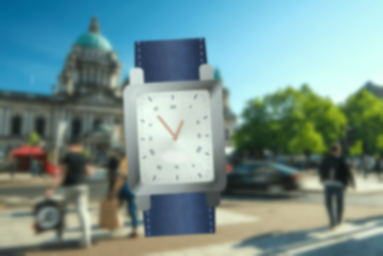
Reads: 12h54
